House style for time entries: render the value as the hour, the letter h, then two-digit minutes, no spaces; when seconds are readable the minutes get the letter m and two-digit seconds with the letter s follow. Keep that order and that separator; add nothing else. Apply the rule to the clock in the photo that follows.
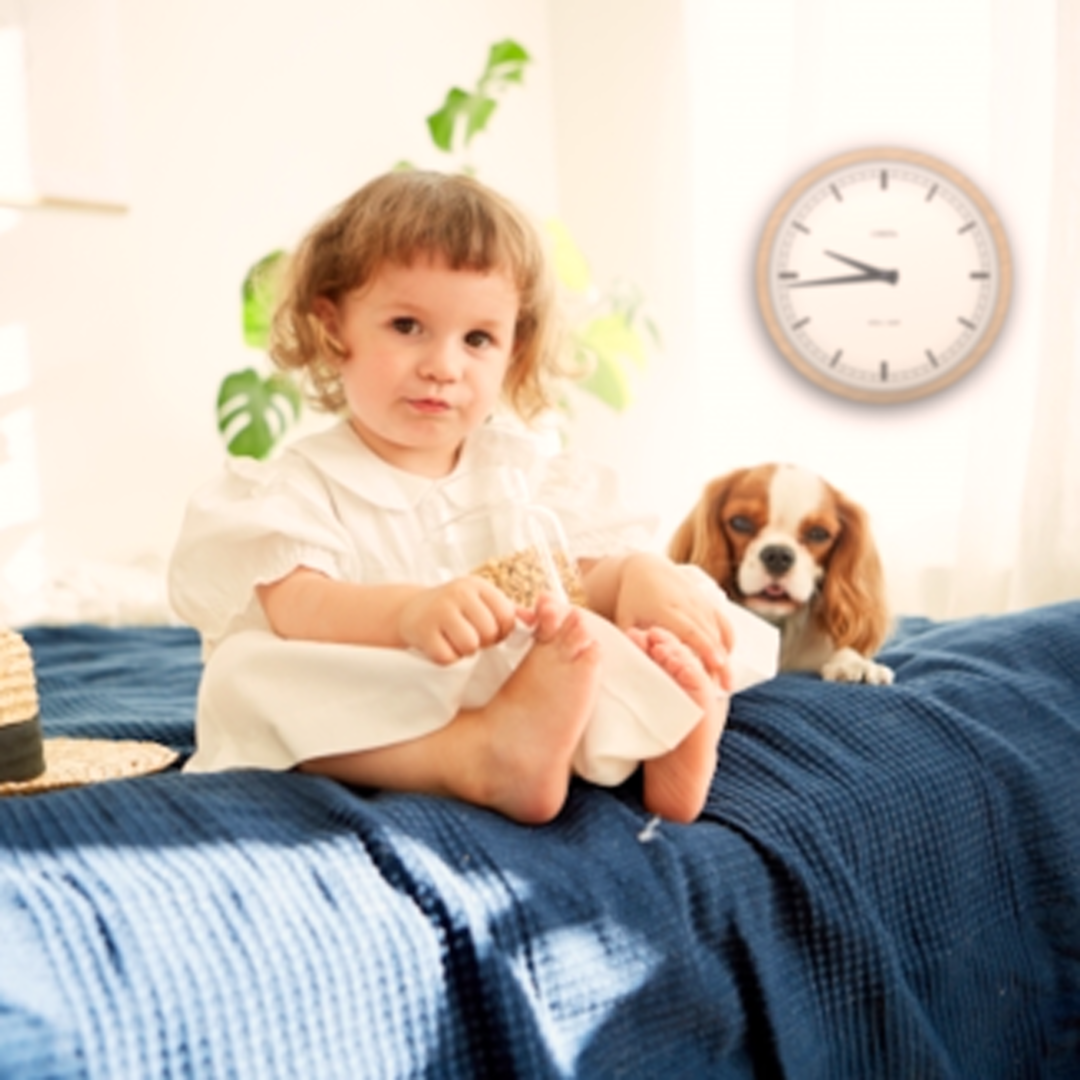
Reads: 9h44
